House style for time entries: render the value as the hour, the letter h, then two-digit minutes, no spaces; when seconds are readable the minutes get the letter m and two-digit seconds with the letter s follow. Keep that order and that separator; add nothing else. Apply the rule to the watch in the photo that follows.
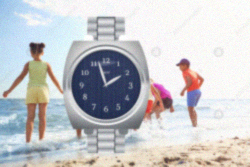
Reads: 1h57
